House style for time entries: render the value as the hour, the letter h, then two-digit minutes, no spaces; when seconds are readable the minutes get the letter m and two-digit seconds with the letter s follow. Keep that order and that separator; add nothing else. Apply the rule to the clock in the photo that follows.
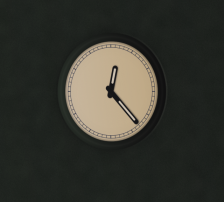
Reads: 12h23
